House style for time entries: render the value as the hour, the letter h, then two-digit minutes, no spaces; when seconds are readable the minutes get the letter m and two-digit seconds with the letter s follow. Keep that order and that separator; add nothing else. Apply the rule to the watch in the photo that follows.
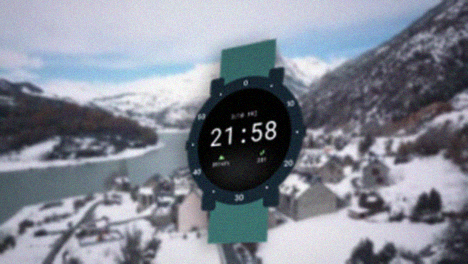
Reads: 21h58
